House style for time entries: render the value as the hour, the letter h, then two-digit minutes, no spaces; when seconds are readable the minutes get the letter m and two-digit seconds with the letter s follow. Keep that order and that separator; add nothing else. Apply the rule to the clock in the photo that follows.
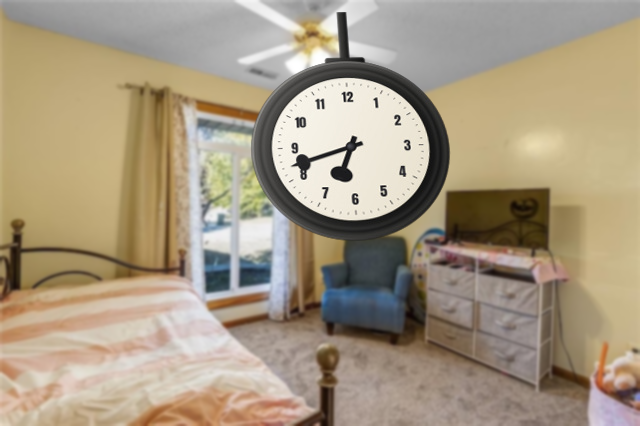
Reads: 6h42
